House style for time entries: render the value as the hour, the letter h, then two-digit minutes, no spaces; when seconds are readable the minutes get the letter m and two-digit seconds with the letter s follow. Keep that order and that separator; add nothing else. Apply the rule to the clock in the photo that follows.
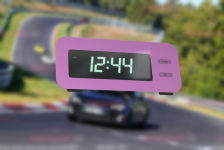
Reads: 12h44
